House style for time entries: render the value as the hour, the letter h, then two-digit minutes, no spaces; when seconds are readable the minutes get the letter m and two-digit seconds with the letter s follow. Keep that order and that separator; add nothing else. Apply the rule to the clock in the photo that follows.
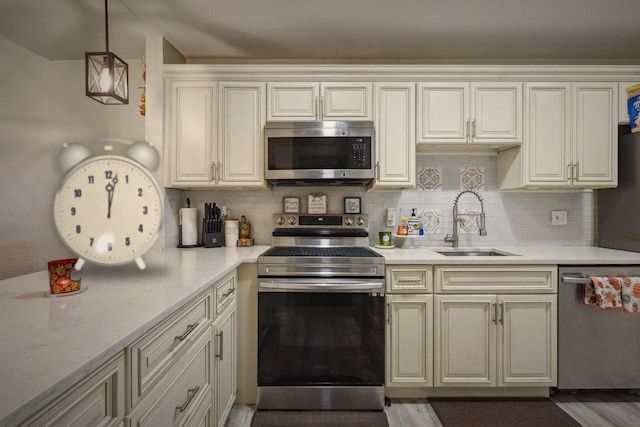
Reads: 12h02
